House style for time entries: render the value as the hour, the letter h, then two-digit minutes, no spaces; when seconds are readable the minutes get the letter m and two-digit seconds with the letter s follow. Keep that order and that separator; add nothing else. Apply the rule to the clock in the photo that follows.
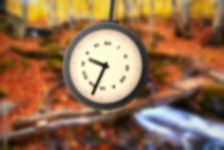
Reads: 9h33
